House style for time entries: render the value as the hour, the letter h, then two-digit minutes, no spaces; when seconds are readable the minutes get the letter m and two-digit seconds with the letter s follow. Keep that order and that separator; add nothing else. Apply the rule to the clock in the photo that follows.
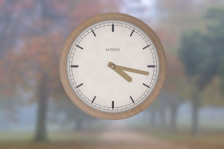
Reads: 4h17
